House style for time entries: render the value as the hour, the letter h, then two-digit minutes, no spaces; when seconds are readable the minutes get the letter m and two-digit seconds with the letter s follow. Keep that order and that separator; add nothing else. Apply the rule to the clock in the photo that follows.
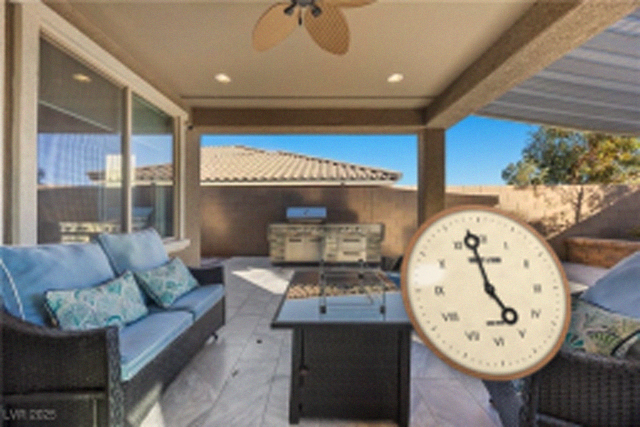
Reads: 4h58
